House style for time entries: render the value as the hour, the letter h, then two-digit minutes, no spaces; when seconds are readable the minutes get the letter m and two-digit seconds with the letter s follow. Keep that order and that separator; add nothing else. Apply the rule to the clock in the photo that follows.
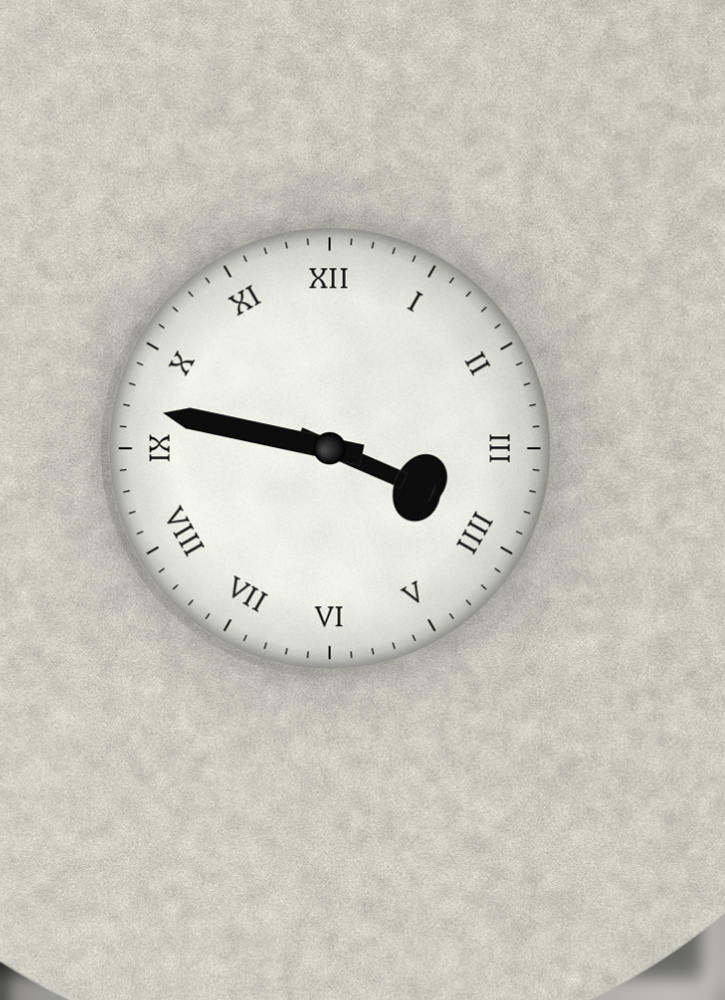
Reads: 3h47
